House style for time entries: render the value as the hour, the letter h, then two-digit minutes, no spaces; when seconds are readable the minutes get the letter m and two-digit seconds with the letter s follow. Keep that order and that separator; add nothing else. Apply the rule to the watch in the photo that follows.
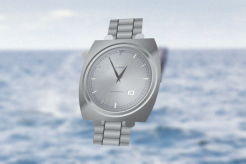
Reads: 12h55
